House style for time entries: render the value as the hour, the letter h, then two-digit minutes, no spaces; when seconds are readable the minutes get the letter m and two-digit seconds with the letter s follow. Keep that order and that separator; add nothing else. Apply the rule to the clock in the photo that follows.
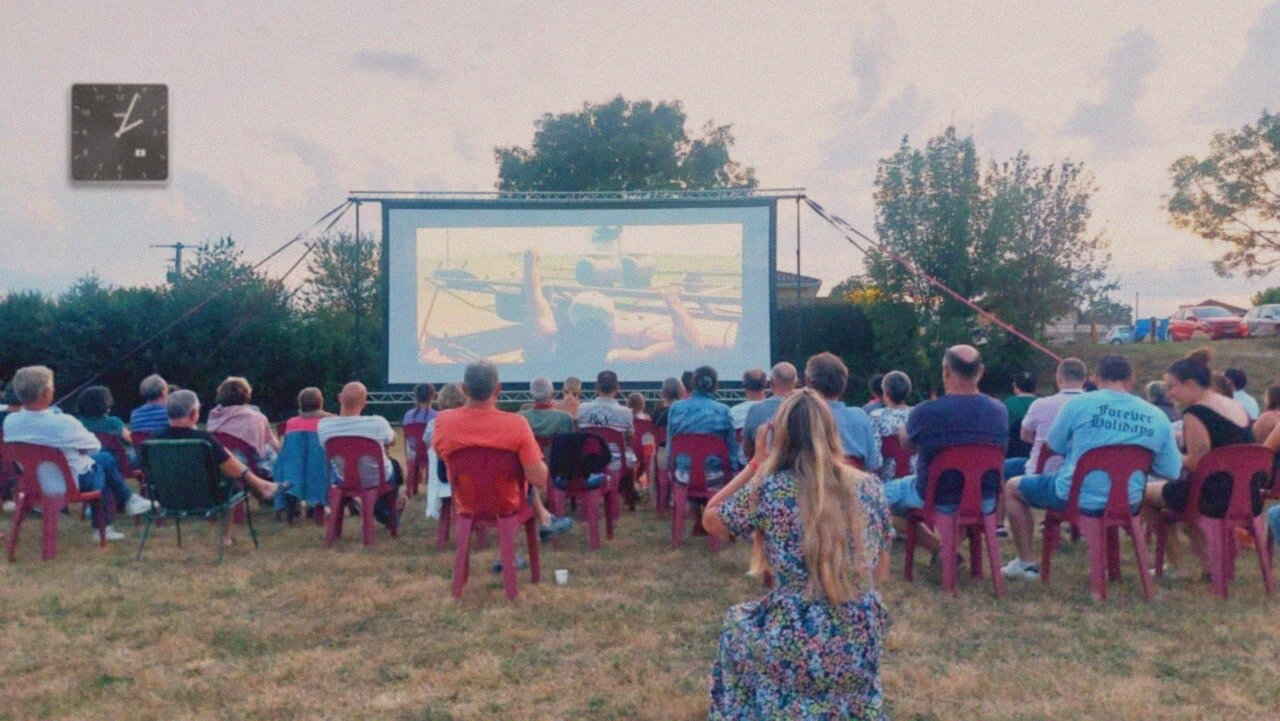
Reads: 2h04
